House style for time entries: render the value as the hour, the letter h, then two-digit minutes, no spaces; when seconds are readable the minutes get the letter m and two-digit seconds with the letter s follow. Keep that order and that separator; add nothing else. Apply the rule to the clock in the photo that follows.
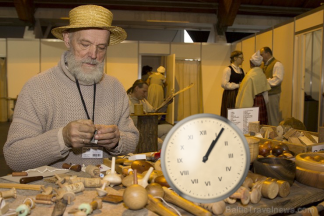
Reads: 1h06
